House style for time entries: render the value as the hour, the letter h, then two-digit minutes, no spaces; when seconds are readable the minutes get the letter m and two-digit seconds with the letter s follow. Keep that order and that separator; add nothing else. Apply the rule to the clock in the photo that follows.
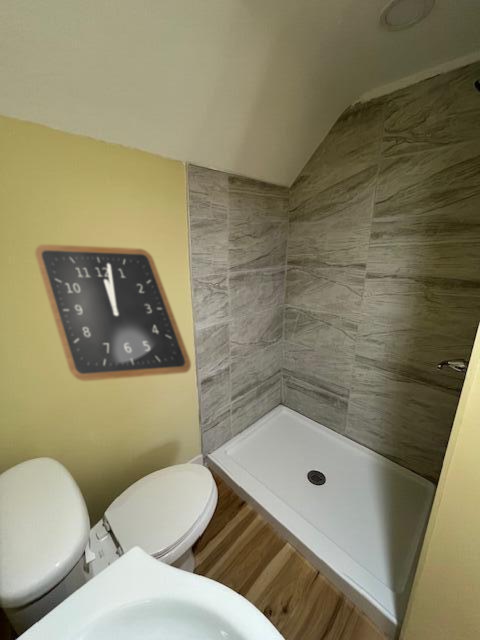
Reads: 12h02
